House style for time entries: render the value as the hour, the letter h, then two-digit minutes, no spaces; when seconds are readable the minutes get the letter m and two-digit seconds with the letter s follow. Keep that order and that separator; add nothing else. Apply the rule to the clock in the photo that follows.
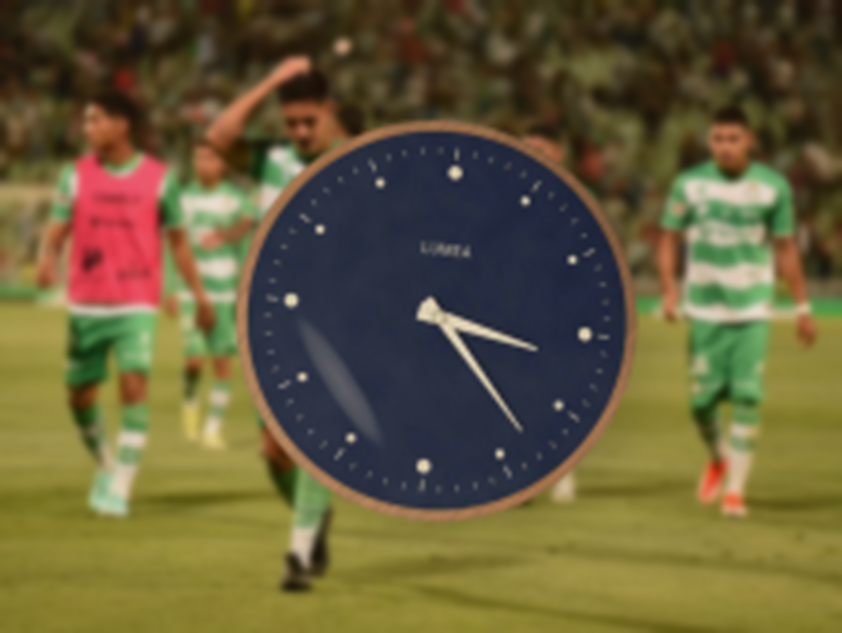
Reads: 3h23
